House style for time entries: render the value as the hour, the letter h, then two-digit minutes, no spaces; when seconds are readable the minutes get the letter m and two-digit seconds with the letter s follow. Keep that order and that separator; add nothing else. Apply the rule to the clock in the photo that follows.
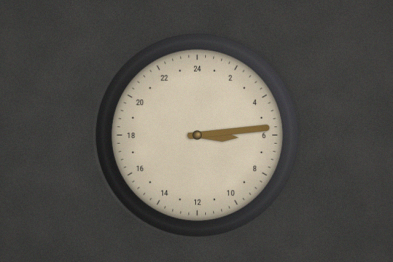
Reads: 6h14
